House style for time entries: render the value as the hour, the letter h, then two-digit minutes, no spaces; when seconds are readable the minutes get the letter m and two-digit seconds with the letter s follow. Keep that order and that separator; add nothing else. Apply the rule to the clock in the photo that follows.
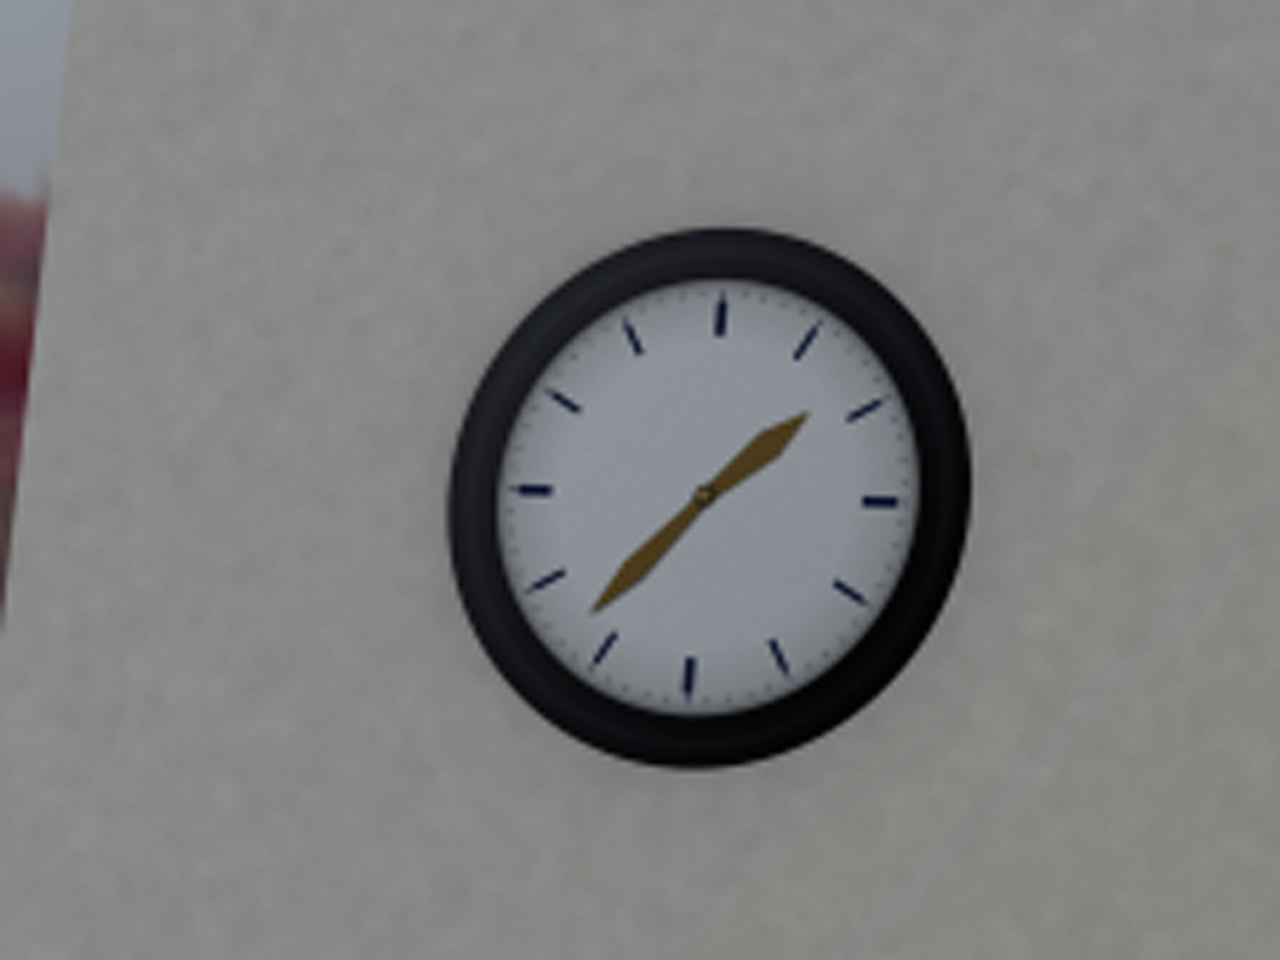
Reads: 1h37
